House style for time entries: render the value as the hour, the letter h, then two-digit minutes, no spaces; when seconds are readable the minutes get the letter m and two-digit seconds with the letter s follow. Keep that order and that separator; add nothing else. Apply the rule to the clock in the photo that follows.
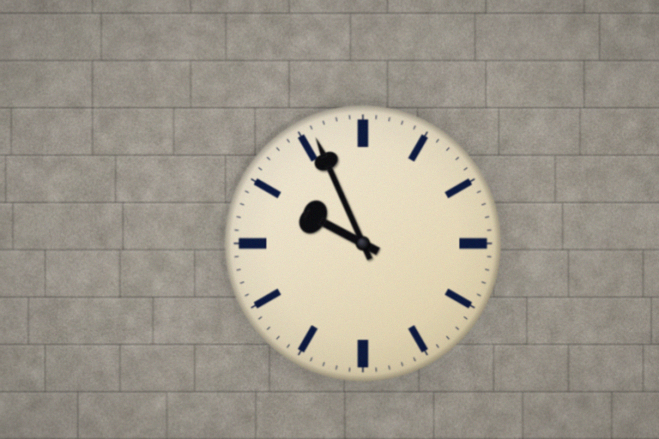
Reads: 9h56
